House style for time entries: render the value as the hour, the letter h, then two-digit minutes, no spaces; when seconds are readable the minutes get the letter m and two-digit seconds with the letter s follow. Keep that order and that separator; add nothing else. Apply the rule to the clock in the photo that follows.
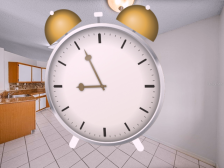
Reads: 8h56
